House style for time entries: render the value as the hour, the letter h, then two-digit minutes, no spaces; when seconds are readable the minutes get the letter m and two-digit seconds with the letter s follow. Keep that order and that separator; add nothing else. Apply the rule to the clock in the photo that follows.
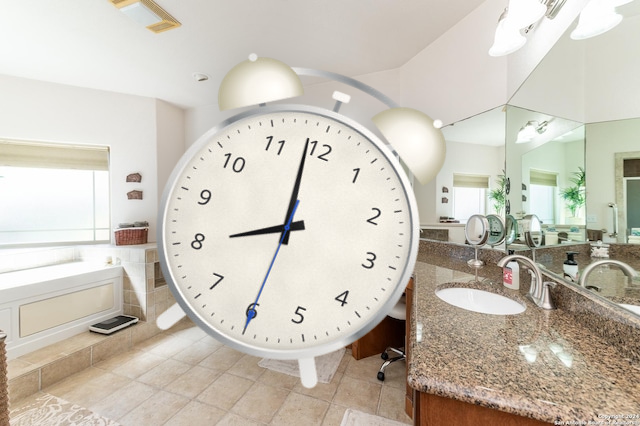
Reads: 7h58m30s
